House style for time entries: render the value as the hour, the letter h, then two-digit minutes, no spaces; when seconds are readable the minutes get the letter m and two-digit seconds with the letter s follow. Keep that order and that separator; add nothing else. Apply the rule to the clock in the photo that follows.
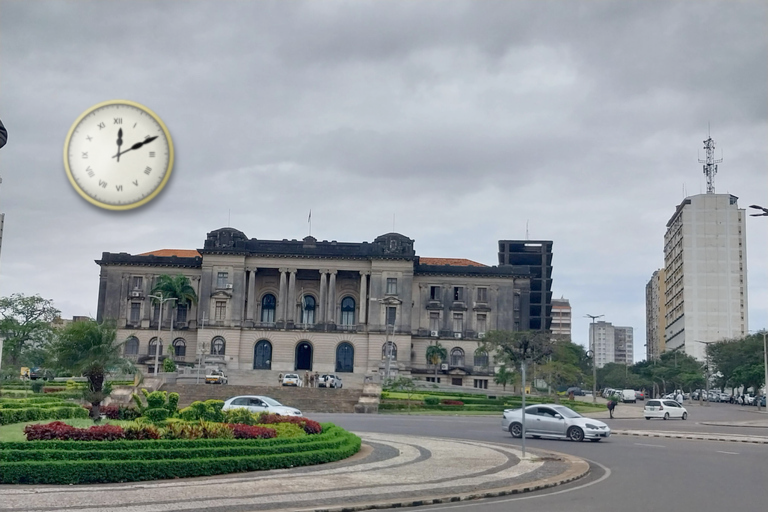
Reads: 12h11
